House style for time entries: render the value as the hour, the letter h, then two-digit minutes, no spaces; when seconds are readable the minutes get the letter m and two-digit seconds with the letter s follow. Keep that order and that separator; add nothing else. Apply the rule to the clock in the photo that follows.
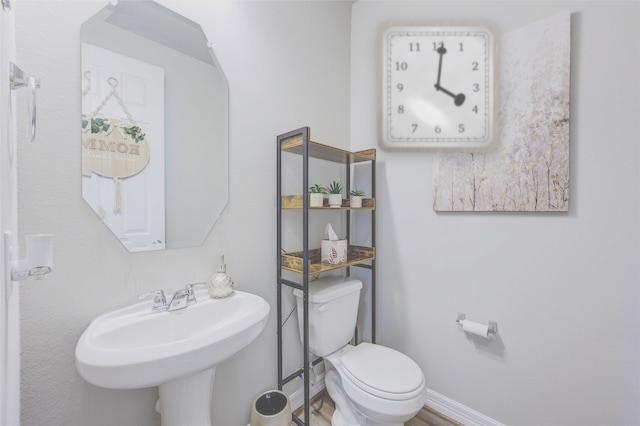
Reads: 4h01
